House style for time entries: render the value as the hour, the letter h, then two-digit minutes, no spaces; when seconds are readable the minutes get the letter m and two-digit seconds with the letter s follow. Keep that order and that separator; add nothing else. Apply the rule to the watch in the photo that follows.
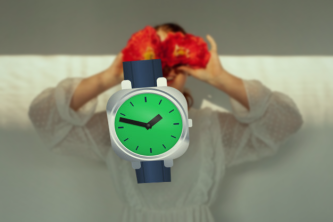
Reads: 1h48
